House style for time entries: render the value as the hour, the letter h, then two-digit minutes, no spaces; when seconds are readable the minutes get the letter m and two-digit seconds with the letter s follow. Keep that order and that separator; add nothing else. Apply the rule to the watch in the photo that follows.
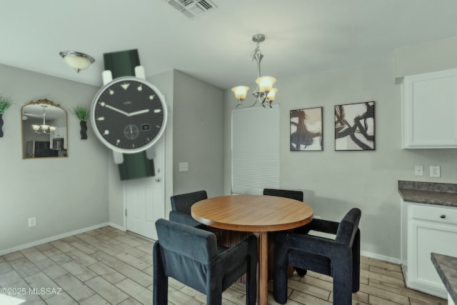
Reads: 2h50
